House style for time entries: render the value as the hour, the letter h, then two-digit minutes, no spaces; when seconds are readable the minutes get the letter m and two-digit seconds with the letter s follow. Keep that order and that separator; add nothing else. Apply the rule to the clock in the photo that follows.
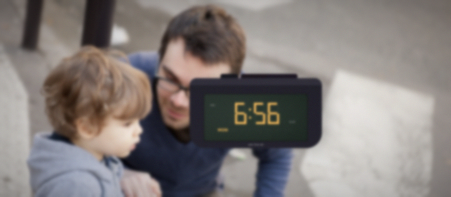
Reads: 6h56
